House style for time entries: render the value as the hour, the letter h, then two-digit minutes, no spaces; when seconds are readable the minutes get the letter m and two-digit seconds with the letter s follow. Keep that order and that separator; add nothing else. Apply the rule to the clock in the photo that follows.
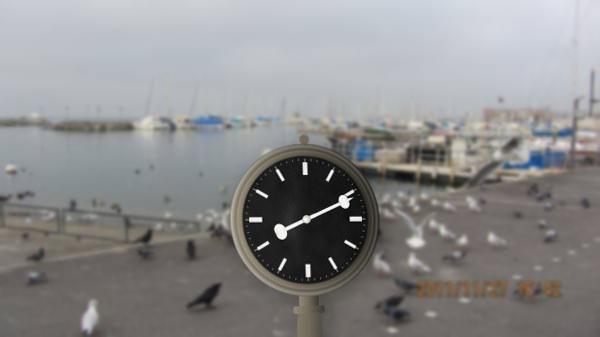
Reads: 8h11
